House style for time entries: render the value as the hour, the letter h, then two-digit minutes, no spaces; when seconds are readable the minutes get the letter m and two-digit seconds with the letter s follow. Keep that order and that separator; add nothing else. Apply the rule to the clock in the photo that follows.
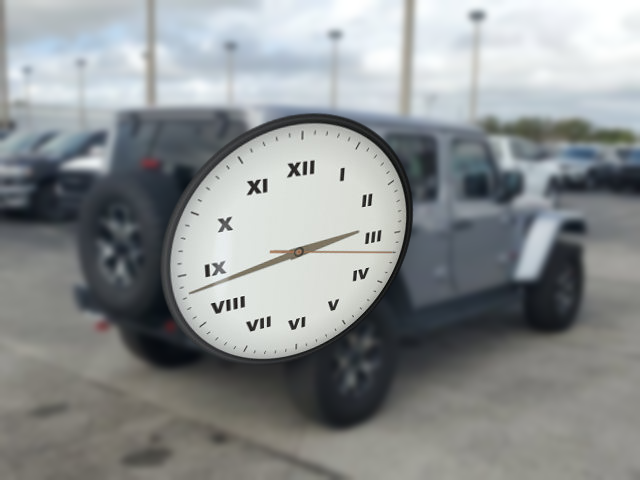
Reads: 2h43m17s
